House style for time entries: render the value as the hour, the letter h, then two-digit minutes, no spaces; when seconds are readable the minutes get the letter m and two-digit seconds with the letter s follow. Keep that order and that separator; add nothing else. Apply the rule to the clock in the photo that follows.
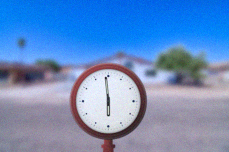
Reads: 5h59
